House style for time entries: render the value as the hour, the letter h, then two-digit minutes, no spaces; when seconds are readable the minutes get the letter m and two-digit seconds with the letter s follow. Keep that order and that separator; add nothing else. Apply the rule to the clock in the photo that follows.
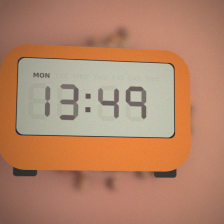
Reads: 13h49
